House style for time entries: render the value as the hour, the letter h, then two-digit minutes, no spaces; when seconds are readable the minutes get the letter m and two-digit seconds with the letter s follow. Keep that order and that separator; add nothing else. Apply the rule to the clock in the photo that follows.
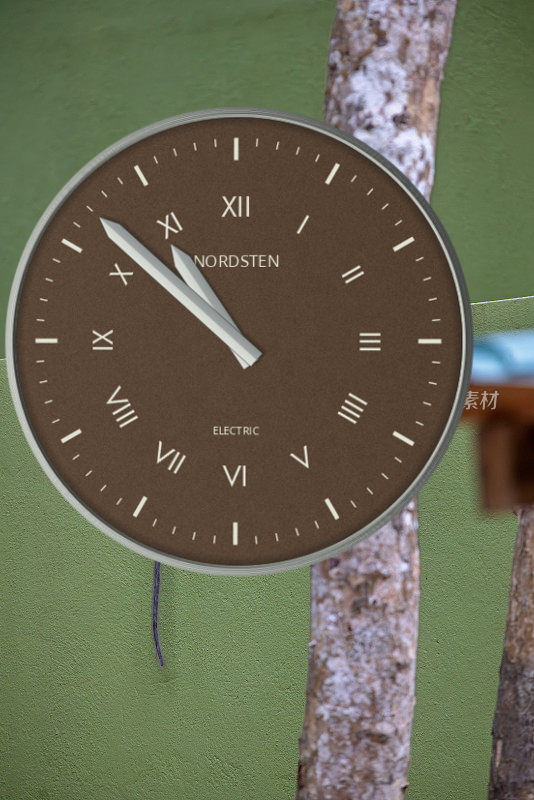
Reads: 10h52
